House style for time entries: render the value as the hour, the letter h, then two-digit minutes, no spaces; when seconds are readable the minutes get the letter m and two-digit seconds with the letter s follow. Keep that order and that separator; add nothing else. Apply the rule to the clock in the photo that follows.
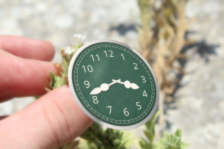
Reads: 3h42
